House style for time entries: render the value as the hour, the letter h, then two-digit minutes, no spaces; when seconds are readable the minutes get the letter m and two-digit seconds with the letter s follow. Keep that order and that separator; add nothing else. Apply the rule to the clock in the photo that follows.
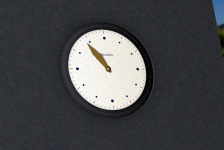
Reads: 10h54
